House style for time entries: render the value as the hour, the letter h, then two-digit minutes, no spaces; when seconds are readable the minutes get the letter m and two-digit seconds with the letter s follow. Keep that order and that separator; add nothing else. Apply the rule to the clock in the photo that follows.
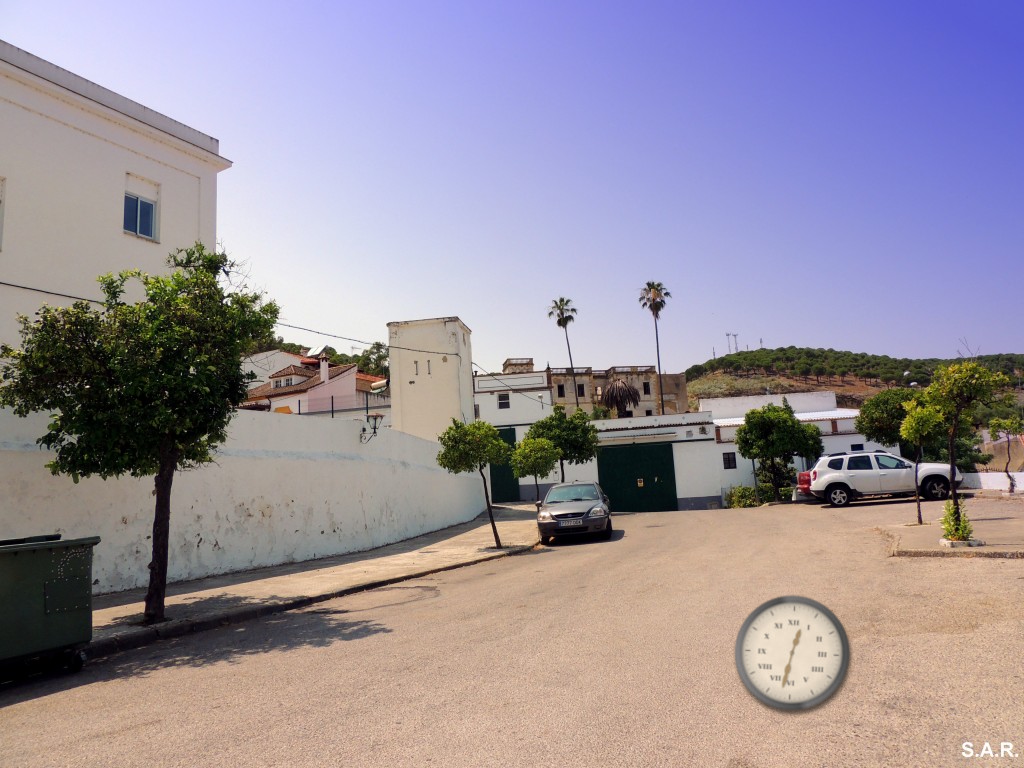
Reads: 12h32
